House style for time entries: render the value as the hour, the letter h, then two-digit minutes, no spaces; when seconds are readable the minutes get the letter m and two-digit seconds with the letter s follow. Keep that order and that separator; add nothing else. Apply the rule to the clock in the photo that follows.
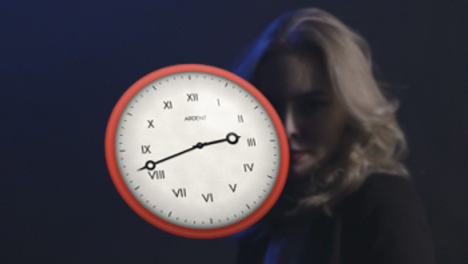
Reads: 2h42
